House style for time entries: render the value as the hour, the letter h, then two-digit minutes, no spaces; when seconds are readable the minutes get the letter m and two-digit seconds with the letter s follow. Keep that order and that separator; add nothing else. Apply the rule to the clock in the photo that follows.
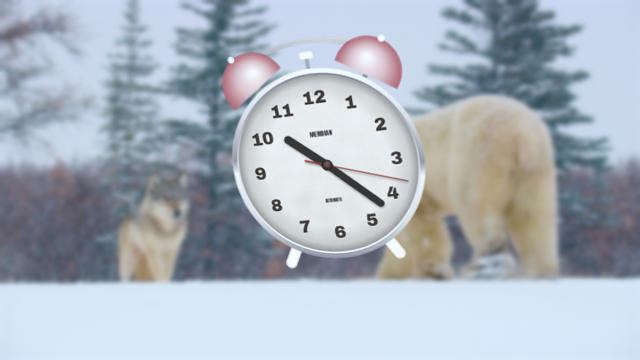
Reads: 10h22m18s
